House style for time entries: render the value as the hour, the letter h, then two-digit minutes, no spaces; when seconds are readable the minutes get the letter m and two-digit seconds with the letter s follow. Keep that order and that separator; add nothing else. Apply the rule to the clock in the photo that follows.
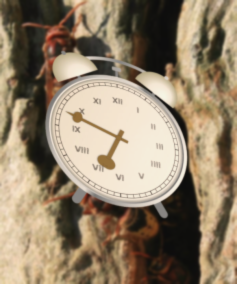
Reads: 6h48
